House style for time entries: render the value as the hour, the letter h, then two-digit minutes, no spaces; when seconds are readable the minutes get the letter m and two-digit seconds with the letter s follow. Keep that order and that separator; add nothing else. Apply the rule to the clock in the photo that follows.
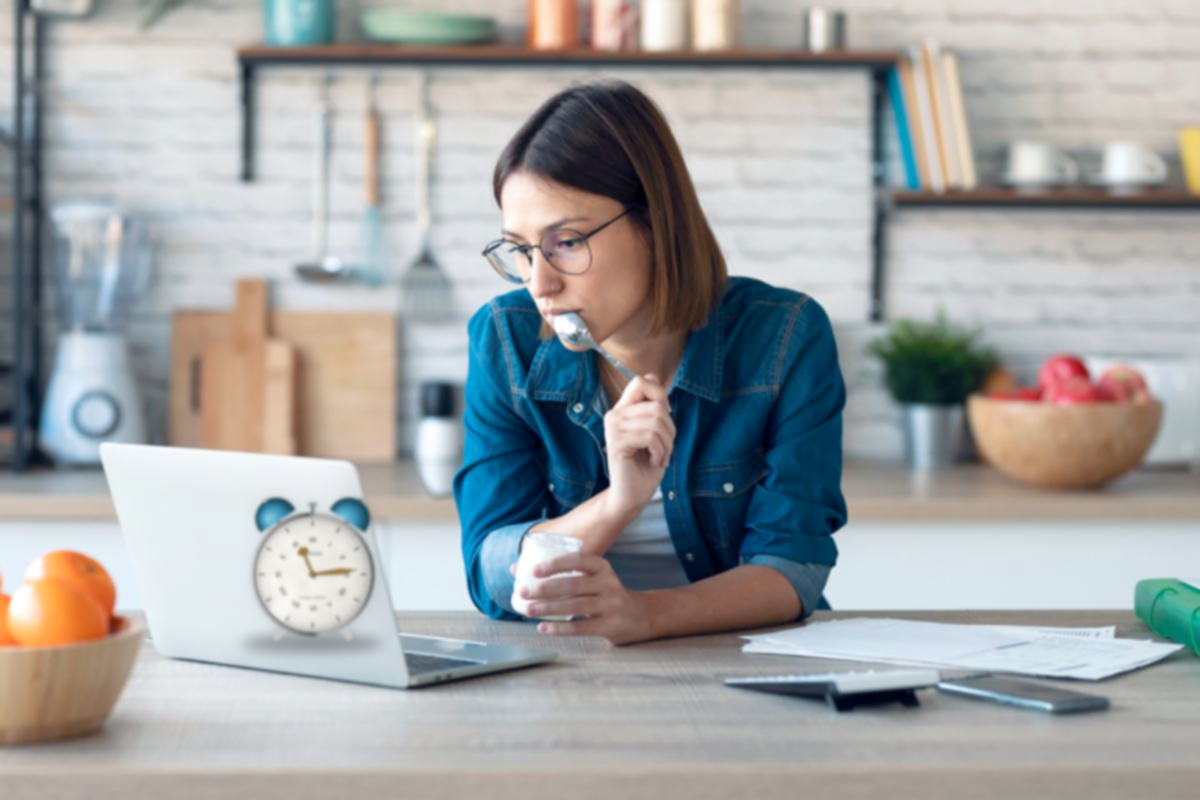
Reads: 11h14
